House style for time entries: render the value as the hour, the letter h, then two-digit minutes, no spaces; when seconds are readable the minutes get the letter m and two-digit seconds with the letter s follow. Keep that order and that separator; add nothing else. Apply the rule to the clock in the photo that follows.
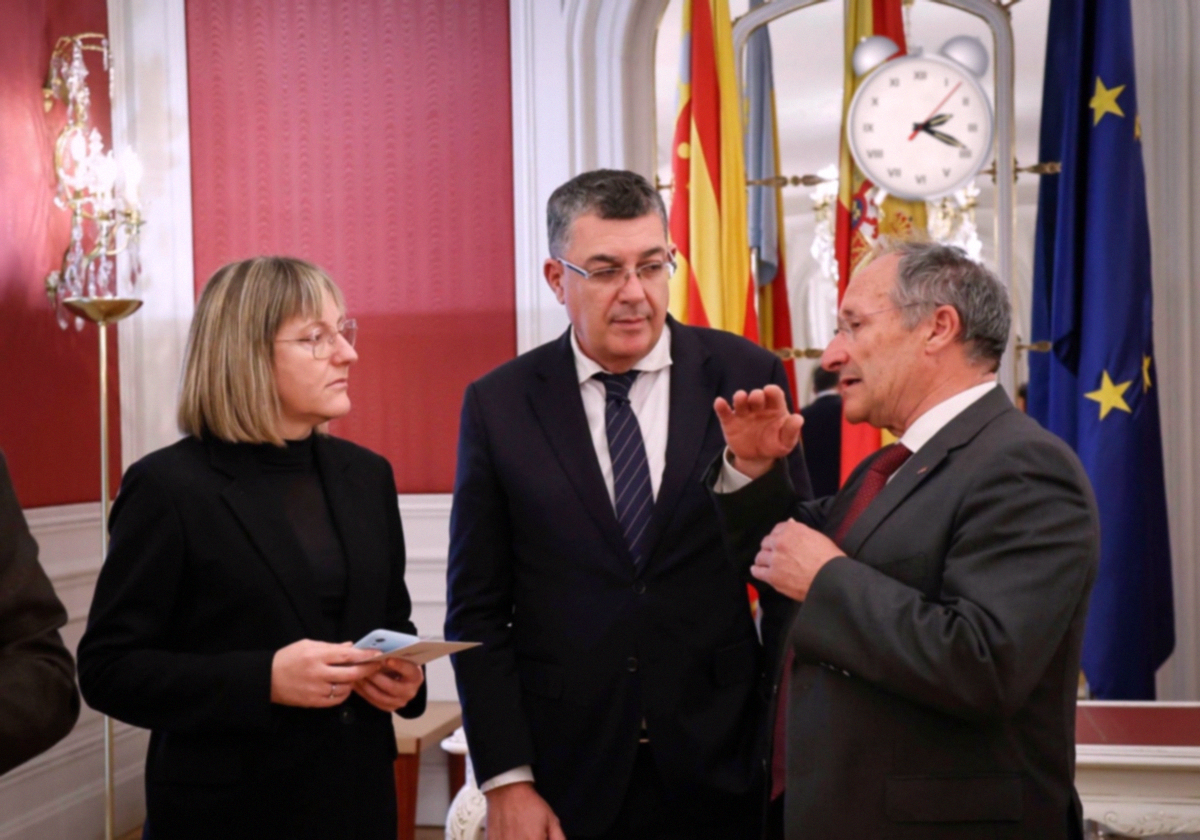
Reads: 2h19m07s
